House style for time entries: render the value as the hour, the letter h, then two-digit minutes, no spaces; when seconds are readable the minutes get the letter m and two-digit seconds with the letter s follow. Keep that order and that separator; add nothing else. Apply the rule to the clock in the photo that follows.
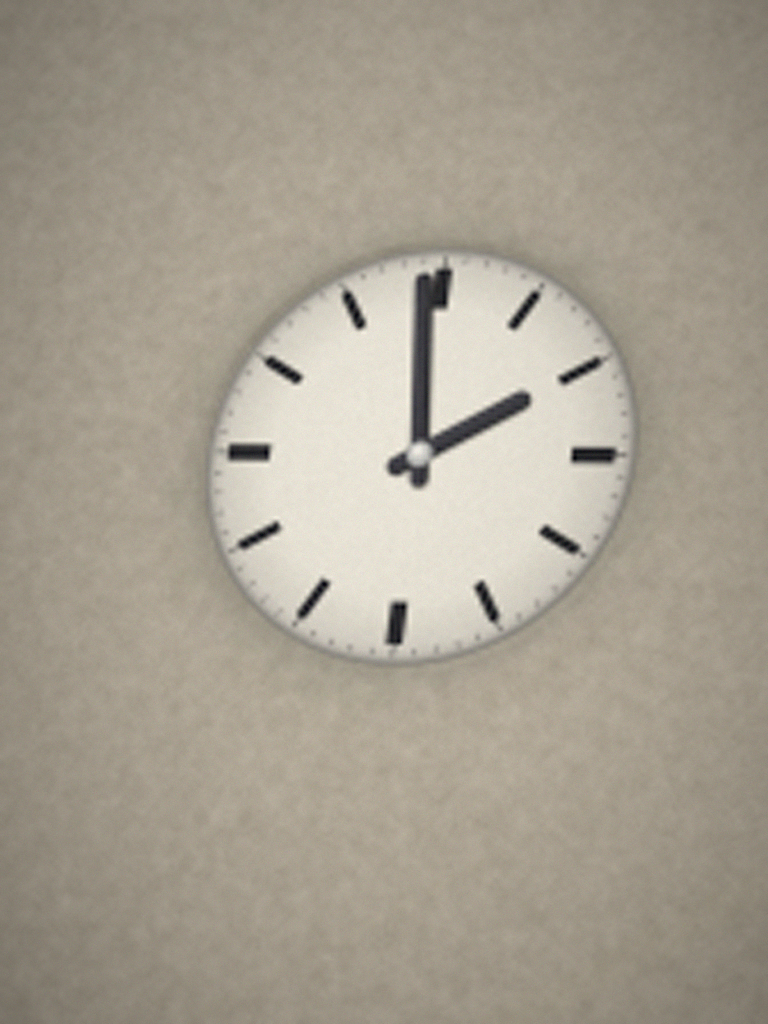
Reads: 1h59
